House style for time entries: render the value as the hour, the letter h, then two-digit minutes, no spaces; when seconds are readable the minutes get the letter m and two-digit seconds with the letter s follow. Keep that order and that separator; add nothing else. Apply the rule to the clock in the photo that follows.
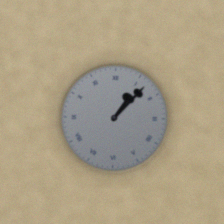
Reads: 1h07
